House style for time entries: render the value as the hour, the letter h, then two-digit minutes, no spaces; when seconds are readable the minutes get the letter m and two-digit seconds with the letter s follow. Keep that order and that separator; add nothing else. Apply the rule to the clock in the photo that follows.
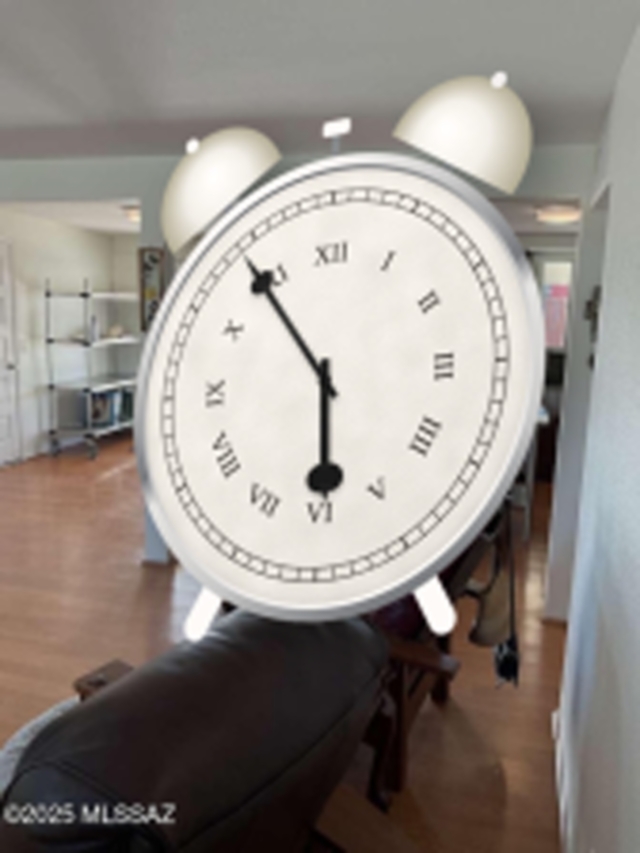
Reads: 5h54
